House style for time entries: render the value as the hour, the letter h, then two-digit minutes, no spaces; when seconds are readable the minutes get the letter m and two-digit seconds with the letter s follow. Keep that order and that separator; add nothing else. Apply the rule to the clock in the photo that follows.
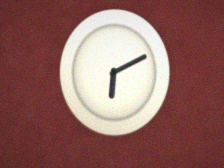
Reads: 6h11
